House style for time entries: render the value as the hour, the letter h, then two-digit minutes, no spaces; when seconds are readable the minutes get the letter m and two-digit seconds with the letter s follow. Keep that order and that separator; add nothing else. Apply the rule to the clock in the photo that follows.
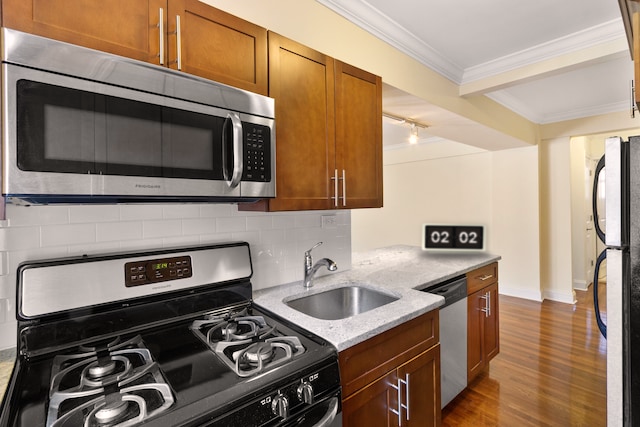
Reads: 2h02
